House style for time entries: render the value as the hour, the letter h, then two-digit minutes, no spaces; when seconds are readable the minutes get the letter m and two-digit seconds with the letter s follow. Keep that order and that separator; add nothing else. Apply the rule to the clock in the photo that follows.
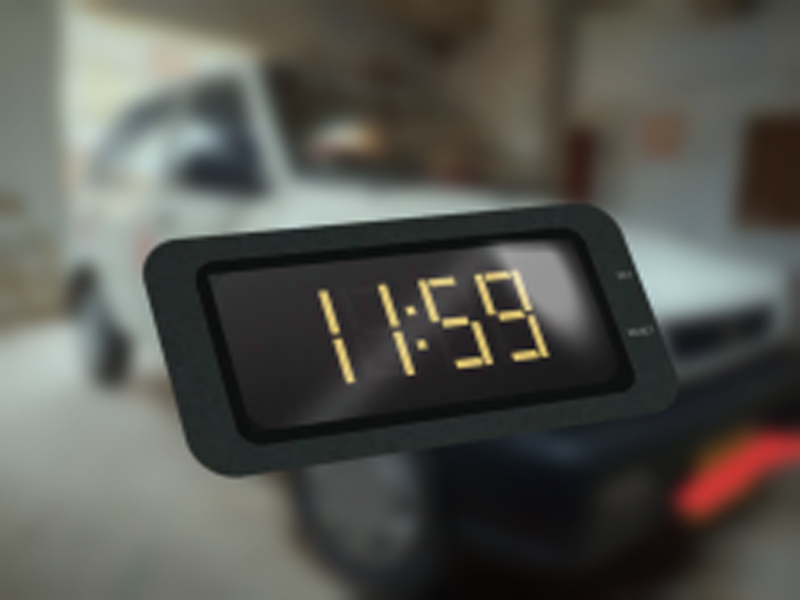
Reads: 11h59
